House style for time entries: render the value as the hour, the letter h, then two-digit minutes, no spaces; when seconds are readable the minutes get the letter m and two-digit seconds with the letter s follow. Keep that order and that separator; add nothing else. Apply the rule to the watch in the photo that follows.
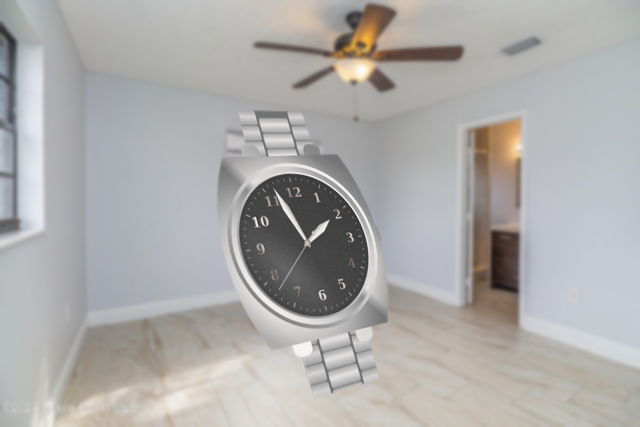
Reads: 1h56m38s
